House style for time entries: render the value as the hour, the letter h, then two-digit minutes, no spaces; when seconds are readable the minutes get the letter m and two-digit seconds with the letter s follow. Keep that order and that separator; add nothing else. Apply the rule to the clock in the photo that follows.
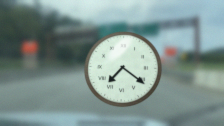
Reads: 7h21
